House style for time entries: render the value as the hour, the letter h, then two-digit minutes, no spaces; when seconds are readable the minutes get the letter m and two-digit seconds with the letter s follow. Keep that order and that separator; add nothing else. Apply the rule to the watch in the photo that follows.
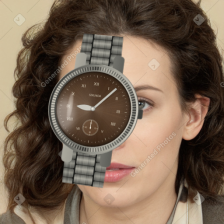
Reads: 9h07
